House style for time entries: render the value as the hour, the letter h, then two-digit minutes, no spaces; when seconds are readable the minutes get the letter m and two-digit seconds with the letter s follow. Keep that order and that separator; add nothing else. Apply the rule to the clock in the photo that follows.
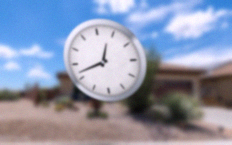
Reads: 12h42
